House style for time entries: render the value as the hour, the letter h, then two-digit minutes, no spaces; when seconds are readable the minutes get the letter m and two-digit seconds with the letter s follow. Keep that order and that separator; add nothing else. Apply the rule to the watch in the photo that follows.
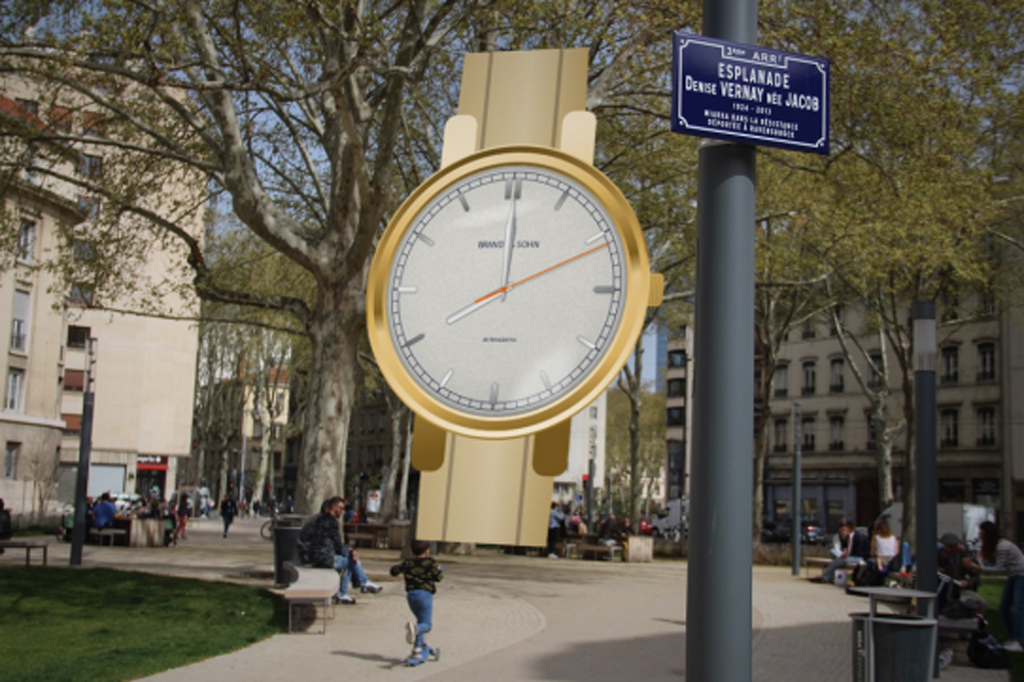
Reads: 8h00m11s
